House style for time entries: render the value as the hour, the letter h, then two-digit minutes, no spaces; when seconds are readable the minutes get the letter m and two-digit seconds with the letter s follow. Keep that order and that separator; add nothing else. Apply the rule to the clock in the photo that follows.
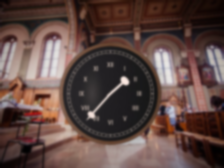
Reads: 1h37
